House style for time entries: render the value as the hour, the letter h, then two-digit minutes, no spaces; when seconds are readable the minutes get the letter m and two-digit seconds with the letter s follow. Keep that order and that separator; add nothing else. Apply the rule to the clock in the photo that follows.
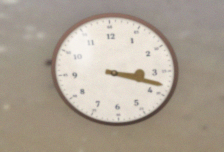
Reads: 3h18
